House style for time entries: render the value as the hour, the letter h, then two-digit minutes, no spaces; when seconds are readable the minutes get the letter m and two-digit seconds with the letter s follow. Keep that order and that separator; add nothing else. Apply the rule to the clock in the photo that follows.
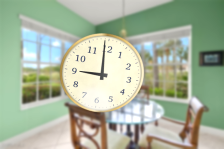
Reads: 8h59
